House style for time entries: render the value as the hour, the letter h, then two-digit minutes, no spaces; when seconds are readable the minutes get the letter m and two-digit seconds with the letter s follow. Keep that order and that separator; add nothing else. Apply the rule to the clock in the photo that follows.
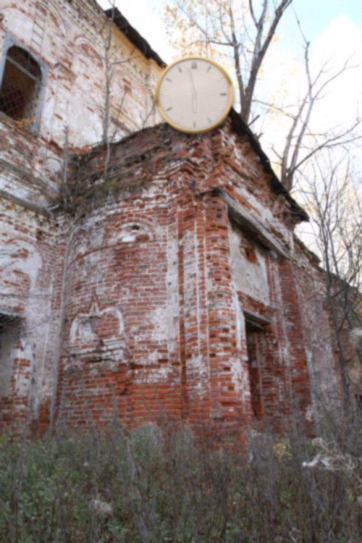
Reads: 5h58
